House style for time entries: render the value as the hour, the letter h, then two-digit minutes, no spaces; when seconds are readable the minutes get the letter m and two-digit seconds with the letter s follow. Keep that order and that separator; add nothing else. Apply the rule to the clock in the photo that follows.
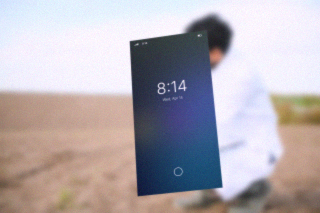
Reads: 8h14
